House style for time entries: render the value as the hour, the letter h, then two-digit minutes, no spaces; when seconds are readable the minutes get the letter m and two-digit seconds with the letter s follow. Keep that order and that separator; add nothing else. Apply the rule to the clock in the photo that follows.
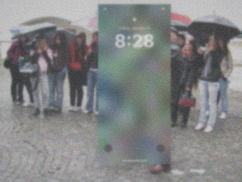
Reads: 8h28
